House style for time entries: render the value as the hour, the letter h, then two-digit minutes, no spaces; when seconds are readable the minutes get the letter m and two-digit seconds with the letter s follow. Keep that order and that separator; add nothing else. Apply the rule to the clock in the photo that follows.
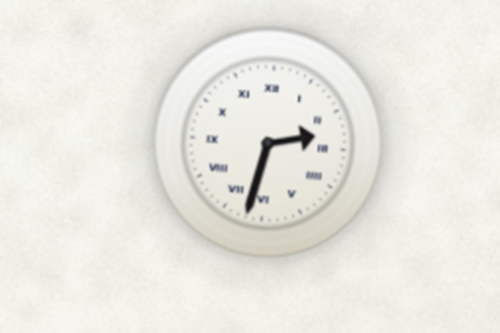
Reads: 2h32
